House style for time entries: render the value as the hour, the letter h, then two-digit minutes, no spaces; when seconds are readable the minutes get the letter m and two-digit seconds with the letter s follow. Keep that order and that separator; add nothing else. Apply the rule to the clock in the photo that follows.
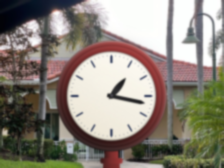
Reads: 1h17
